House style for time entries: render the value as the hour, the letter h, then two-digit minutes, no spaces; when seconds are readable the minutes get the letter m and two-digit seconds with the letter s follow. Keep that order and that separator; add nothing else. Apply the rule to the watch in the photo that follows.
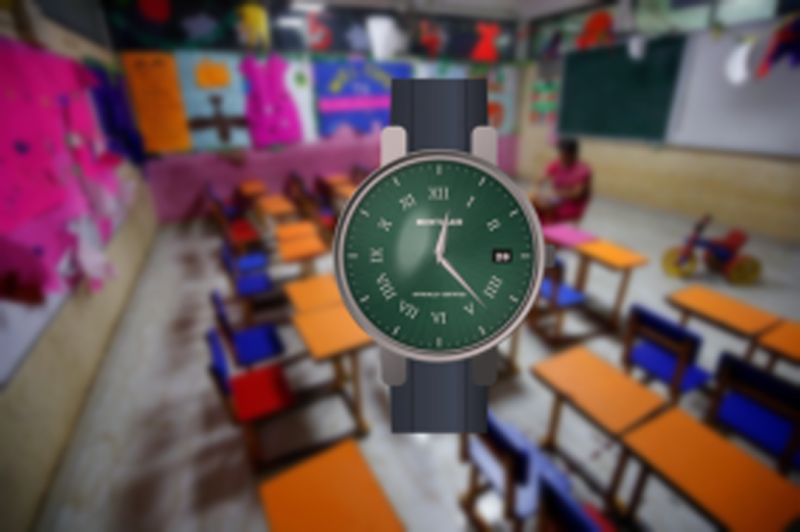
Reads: 12h23
